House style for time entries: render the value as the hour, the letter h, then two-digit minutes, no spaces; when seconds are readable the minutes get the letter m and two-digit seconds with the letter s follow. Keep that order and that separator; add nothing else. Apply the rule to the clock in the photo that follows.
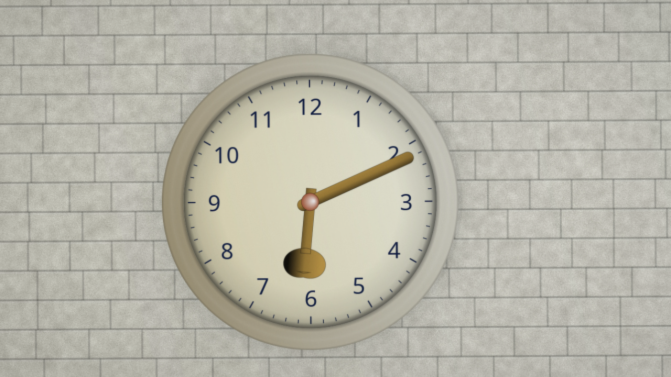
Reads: 6h11
